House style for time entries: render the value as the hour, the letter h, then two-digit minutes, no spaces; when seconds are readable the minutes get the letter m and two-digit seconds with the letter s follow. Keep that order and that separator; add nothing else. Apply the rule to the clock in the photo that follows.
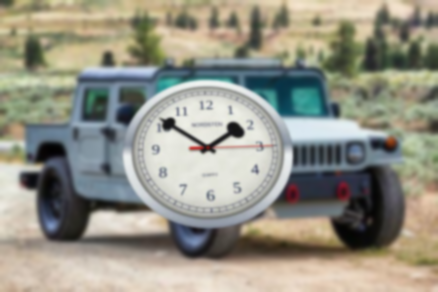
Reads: 1h51m15s
